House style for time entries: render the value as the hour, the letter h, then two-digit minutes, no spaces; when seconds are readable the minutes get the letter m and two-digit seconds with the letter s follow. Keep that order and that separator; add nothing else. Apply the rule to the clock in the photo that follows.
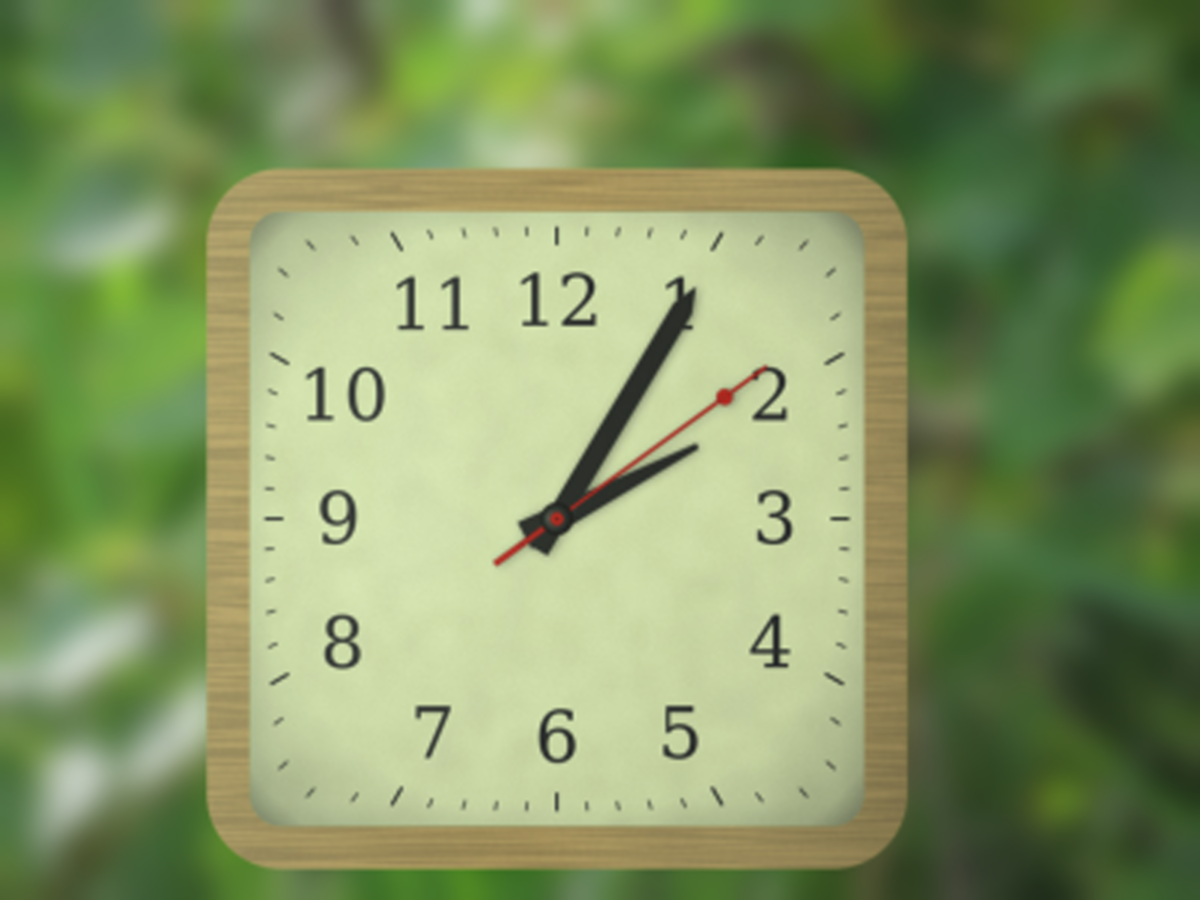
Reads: 2h05m09s
